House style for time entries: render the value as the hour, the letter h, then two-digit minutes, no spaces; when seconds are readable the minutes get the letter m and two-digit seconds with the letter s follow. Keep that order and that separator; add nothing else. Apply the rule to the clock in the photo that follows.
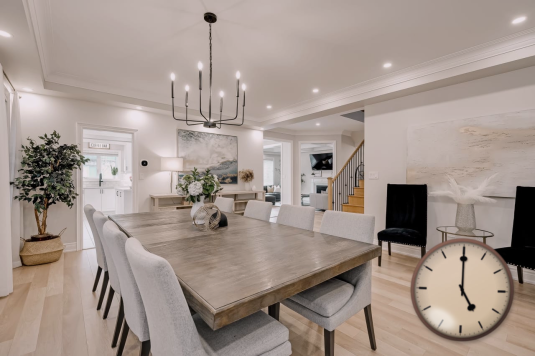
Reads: 5h00
